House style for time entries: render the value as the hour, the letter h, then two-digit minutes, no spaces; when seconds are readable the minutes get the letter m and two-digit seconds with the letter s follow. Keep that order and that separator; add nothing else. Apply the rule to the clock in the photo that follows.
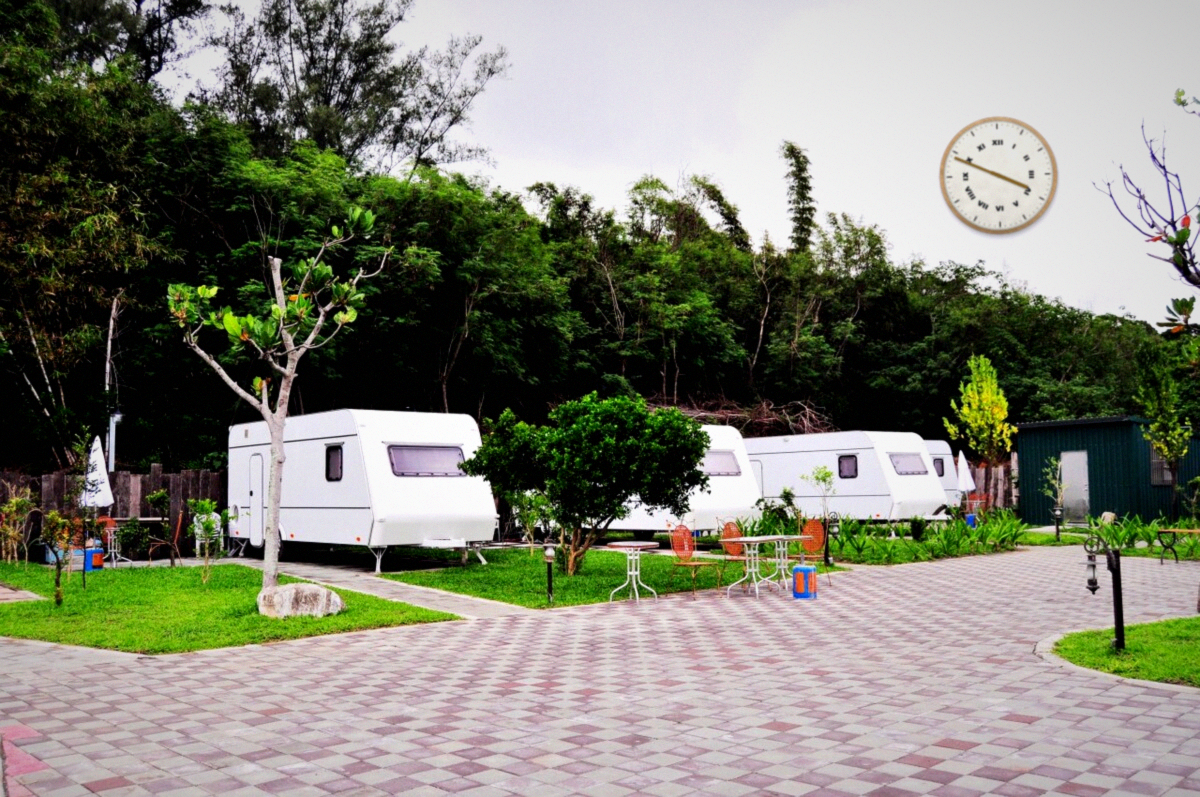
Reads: 3h49
